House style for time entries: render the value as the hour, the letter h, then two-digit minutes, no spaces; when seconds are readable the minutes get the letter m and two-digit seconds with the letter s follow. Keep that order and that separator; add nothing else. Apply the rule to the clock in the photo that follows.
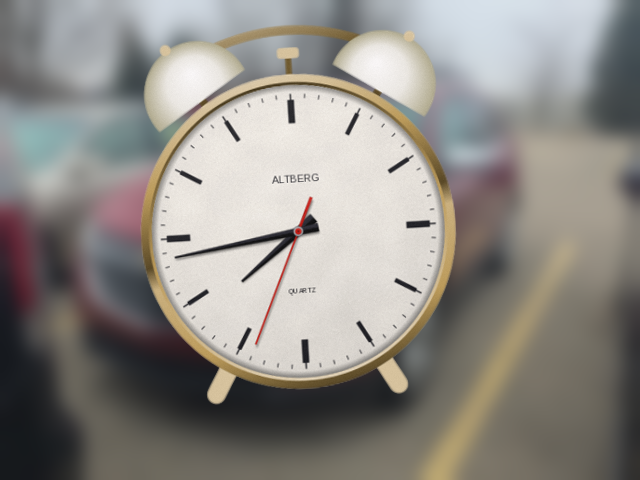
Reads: 7h43m34s
